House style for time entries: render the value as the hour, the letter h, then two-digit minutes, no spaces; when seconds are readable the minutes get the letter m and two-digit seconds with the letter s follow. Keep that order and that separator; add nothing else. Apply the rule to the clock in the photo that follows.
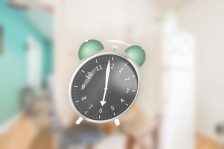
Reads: 5h59
